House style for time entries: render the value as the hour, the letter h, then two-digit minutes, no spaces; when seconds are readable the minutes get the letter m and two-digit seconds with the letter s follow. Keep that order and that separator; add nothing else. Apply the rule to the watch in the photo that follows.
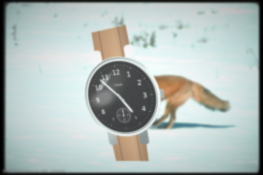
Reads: 4h53
